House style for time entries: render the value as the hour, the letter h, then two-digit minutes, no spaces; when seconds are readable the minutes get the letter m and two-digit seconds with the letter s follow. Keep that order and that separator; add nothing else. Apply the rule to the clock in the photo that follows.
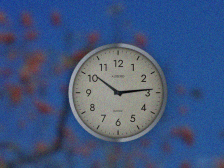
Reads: 10h14
